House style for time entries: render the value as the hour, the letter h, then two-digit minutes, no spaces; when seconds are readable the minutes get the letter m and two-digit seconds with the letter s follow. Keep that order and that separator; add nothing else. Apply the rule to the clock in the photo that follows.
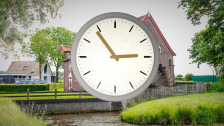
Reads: 2h54
